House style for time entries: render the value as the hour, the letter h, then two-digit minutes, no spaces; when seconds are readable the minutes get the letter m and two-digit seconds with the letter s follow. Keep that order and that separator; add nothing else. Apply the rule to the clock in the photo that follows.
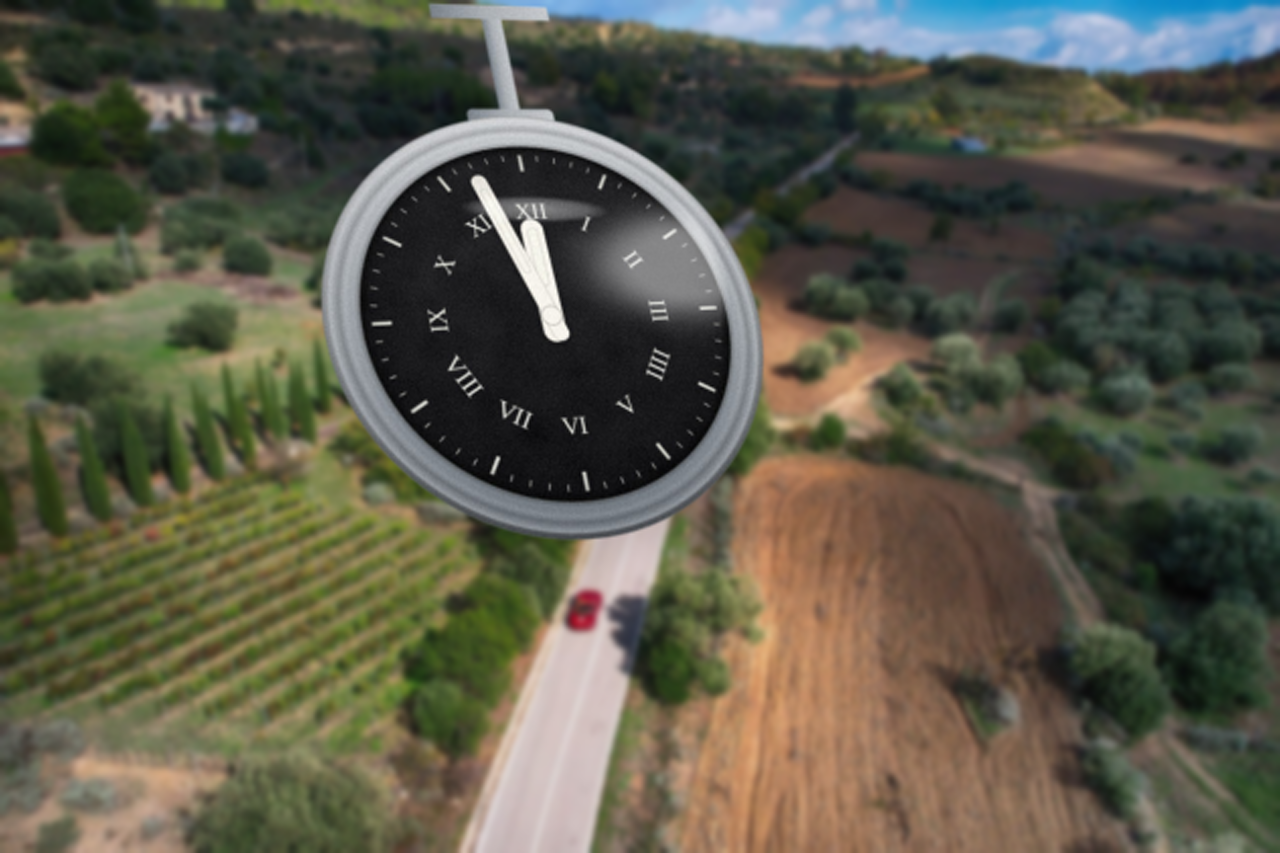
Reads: 11h57
